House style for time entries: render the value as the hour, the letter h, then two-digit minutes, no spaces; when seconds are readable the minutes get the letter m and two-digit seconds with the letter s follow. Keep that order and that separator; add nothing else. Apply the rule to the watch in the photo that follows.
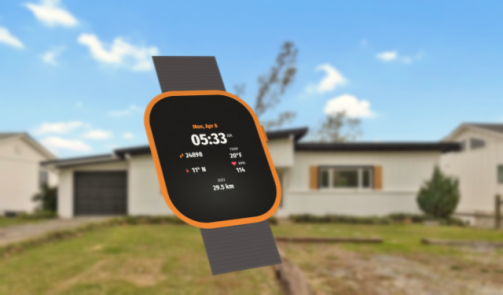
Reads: 5h33
